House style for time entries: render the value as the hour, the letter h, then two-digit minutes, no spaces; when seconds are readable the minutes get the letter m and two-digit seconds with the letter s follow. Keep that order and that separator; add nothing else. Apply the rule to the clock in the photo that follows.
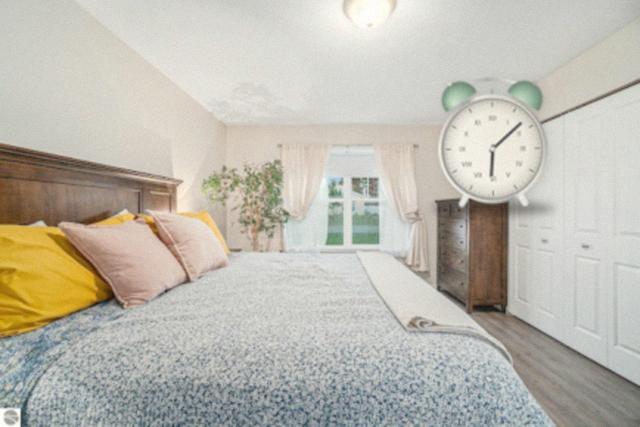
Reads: 6h08
